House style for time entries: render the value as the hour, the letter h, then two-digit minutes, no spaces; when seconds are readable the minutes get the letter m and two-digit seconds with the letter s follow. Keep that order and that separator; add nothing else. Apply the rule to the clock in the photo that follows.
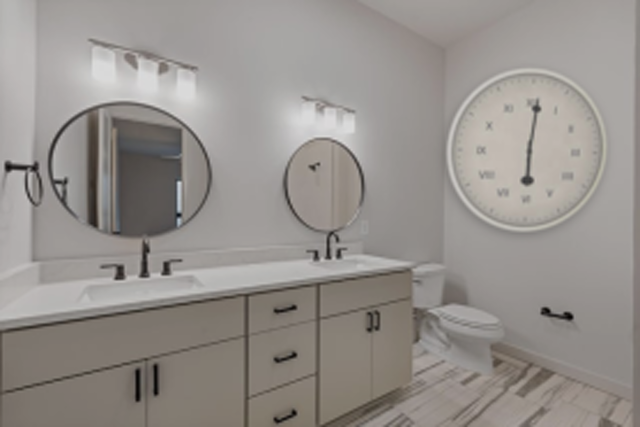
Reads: 6h01
